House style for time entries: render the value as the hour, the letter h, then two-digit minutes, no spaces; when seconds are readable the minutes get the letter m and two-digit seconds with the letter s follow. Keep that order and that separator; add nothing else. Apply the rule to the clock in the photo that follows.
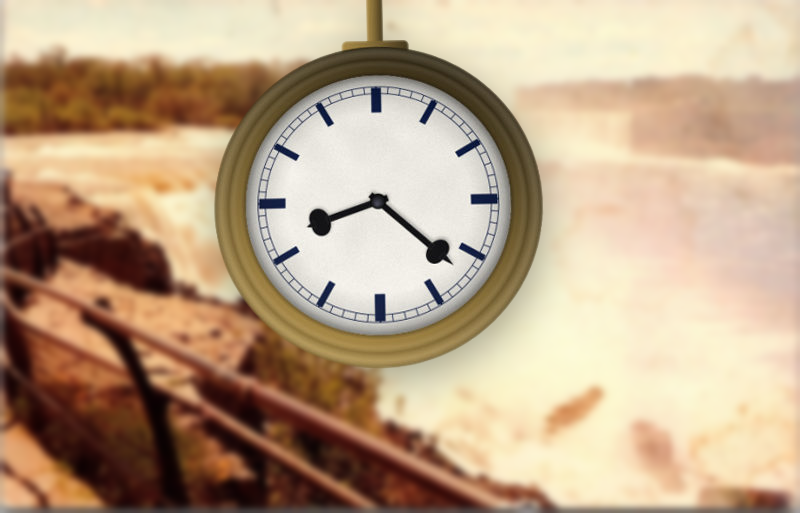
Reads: 8h22
